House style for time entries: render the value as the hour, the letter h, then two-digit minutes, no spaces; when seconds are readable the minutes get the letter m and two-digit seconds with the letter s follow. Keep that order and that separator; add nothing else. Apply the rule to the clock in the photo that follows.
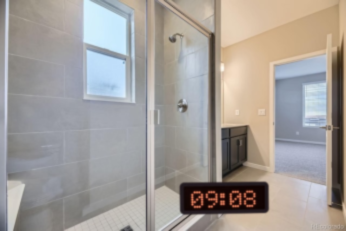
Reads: 9h08
